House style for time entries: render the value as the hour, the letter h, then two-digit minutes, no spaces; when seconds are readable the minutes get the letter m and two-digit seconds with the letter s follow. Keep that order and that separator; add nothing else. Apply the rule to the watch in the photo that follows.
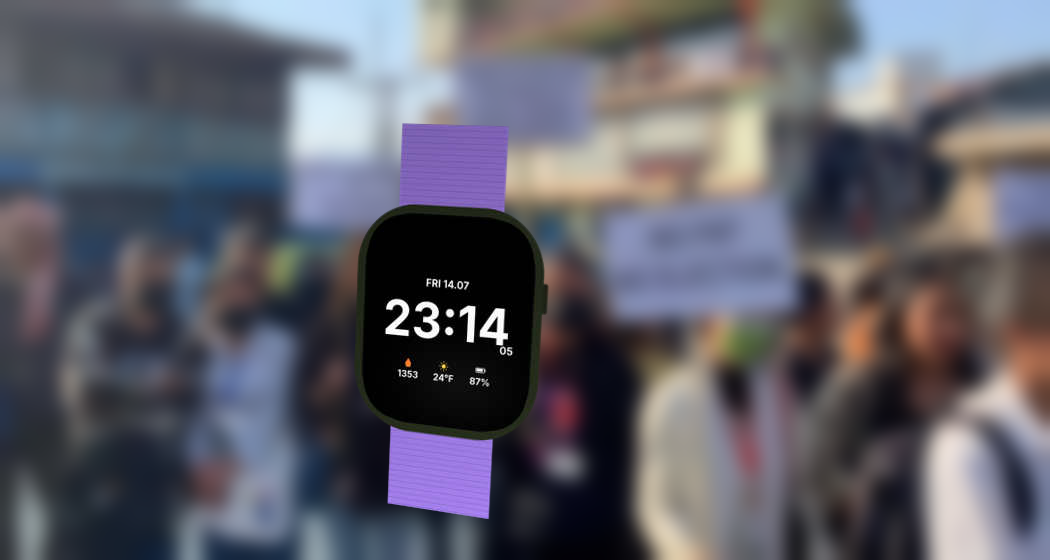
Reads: 23h14m05s
